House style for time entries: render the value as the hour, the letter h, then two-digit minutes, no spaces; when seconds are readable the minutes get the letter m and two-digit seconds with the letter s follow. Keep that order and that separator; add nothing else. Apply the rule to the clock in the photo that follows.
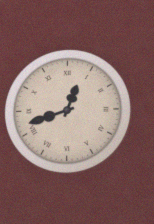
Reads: 12h42
